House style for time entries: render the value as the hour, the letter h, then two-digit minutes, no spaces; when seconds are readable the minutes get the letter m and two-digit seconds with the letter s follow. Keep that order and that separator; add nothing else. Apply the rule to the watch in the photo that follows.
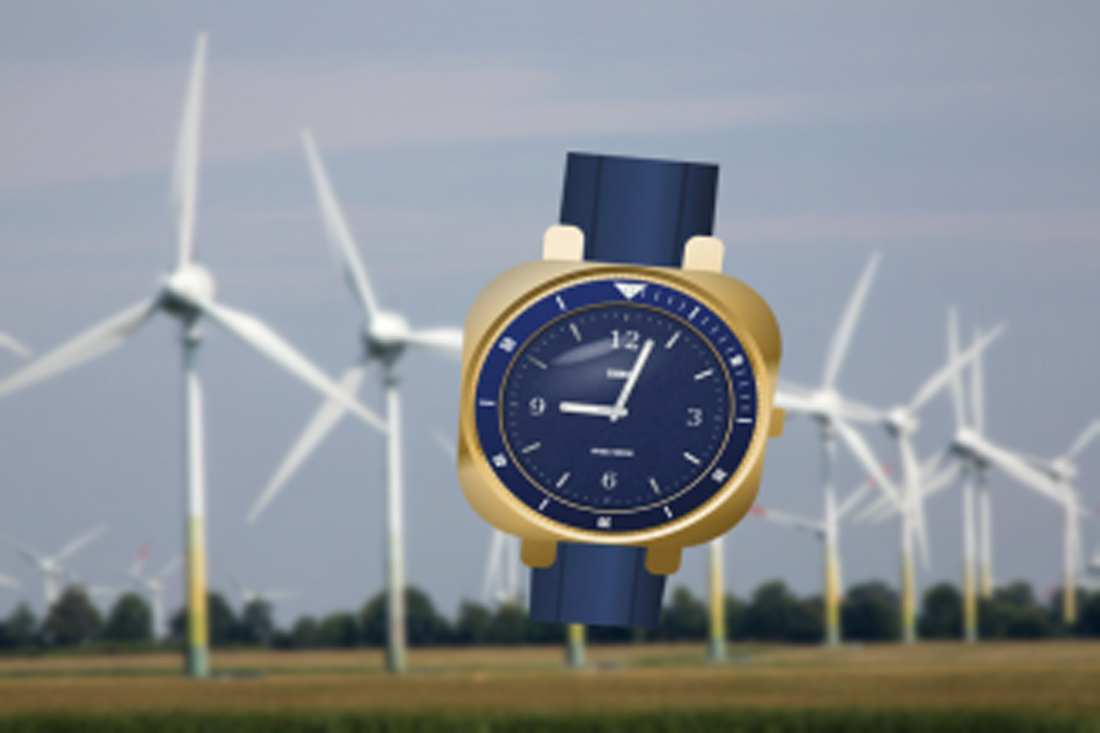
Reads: 9h03
